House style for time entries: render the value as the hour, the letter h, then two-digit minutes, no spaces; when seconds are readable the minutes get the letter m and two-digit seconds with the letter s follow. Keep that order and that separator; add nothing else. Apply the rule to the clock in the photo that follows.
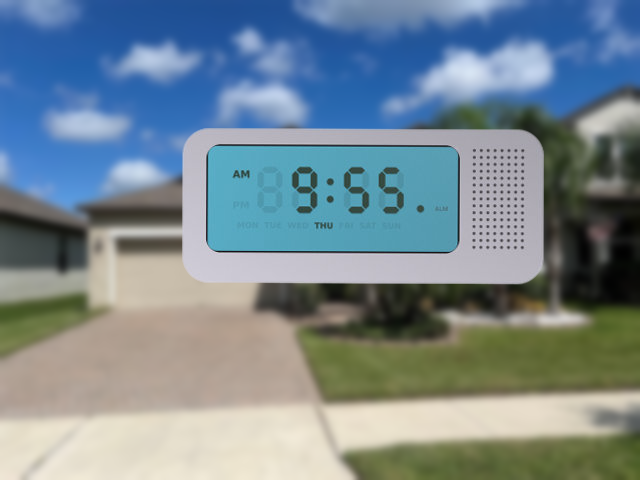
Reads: 9h55
